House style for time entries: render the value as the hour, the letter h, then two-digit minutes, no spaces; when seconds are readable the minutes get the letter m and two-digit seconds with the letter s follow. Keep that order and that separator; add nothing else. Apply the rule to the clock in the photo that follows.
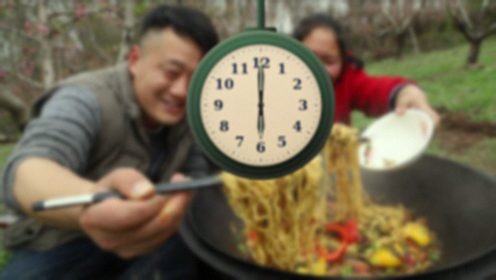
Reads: 6h00
